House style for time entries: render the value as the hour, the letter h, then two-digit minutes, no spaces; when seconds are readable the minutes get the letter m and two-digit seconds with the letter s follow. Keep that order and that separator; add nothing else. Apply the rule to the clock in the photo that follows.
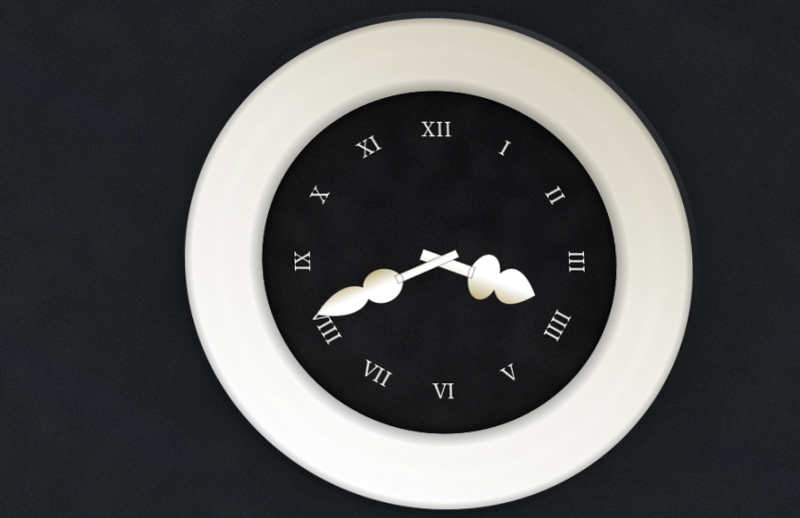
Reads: 3h41
